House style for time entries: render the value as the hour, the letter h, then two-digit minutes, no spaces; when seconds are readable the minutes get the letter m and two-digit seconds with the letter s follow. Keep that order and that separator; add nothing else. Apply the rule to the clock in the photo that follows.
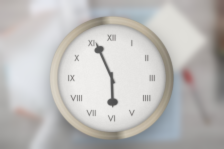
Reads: 5h56
